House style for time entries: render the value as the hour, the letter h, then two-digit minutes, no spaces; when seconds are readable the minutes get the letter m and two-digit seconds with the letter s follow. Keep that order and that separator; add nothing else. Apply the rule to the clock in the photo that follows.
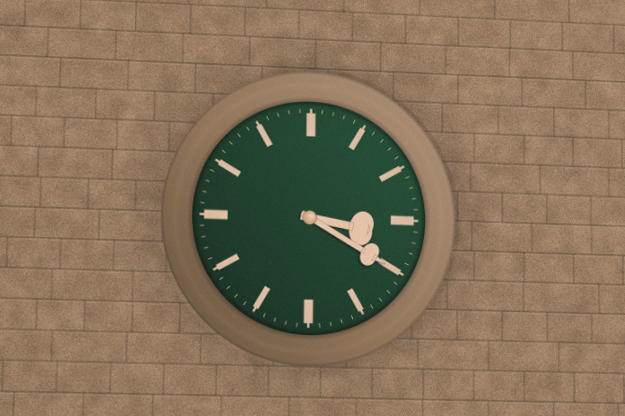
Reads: 3h20
